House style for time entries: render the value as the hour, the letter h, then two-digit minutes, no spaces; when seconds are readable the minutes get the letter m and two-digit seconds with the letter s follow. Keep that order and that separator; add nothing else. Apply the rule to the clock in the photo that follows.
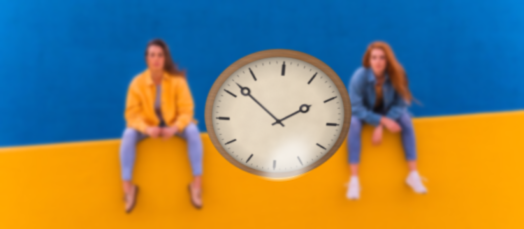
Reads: 1h52
